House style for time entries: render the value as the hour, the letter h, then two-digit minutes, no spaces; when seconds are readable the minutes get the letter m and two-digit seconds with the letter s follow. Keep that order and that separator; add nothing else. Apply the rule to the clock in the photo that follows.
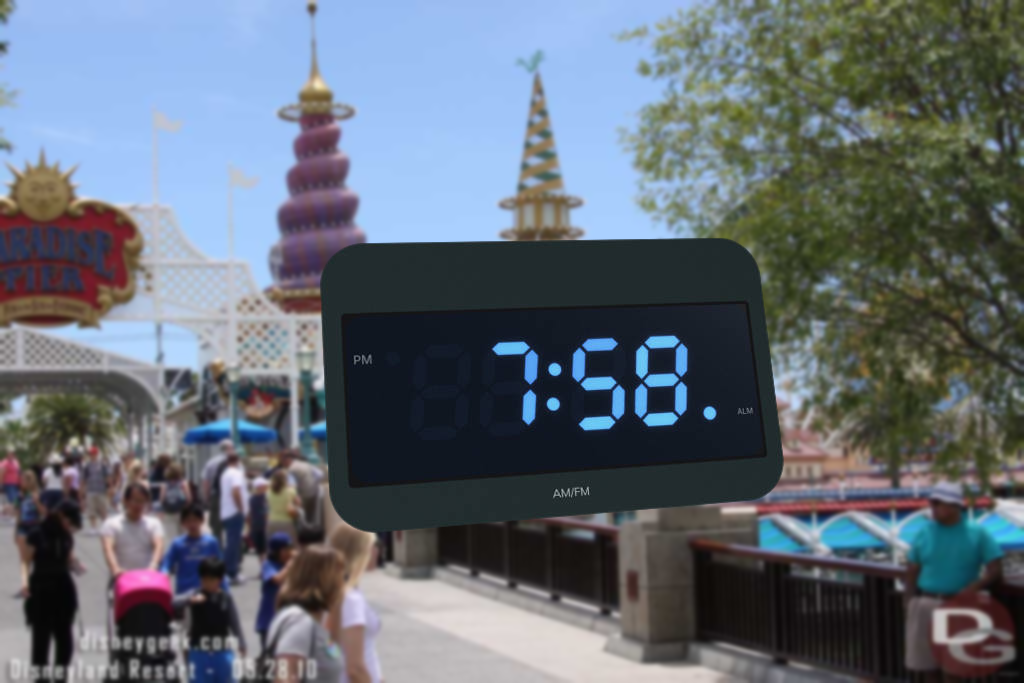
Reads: 7h58
